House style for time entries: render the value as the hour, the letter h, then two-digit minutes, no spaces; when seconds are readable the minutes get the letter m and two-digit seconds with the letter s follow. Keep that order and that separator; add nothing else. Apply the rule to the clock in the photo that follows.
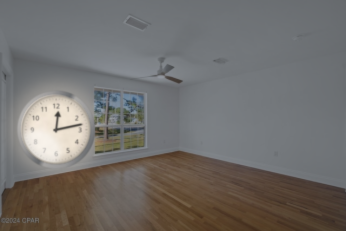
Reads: 12h13
